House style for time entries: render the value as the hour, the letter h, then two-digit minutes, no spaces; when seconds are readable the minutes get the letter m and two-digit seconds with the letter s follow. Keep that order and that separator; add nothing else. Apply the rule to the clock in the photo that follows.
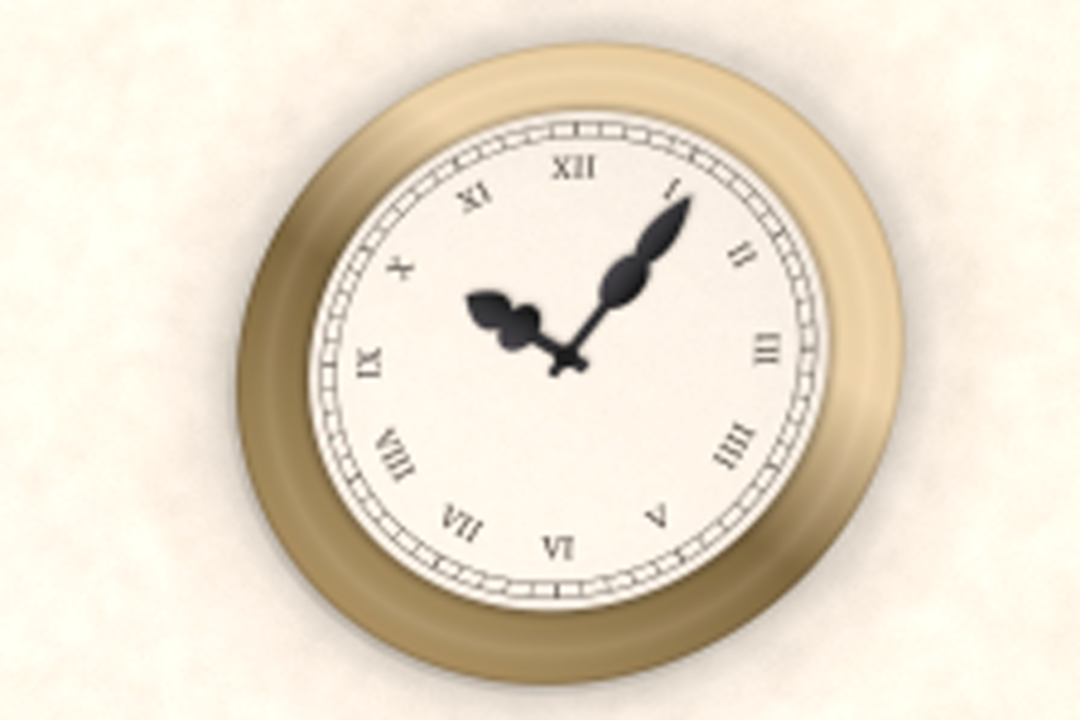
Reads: 10h06
